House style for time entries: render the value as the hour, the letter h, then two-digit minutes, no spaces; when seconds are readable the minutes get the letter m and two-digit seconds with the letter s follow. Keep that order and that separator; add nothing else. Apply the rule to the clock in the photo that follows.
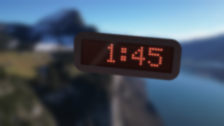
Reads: 1h45
